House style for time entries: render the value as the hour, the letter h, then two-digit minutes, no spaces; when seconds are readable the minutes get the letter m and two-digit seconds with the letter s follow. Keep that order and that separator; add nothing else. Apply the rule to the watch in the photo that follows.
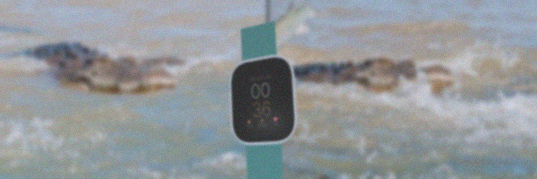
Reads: 0h36
